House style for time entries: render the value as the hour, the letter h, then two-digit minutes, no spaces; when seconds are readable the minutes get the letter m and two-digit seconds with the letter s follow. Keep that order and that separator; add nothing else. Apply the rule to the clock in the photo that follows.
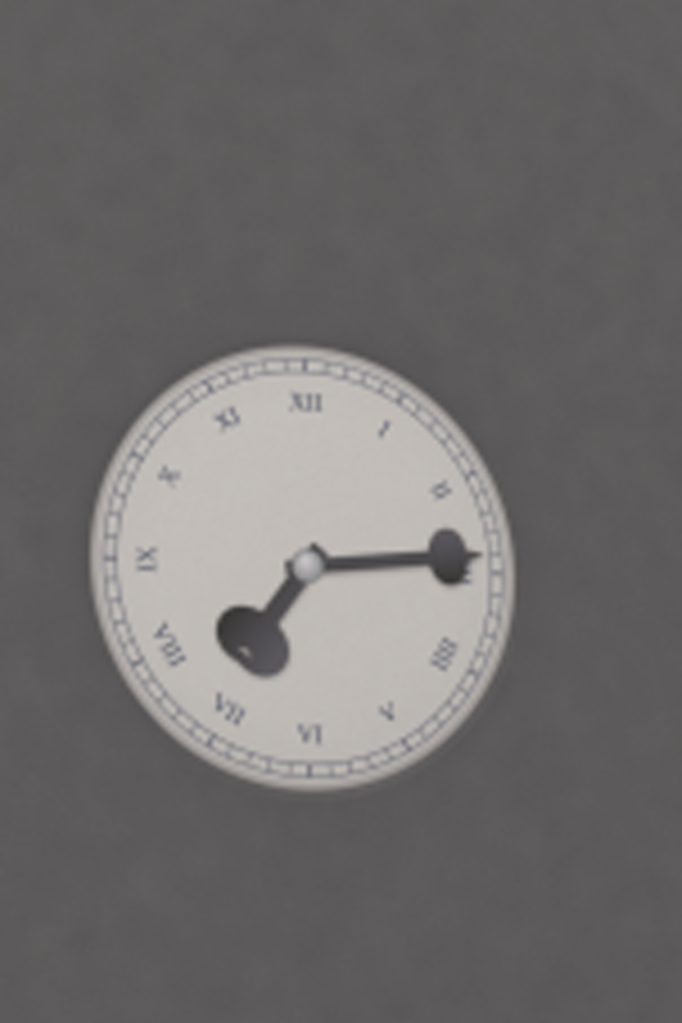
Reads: 7h14
